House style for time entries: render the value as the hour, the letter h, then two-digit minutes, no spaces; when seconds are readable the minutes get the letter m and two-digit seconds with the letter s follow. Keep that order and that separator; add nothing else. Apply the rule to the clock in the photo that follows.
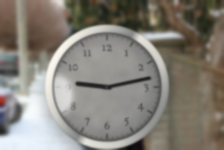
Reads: 9h13
